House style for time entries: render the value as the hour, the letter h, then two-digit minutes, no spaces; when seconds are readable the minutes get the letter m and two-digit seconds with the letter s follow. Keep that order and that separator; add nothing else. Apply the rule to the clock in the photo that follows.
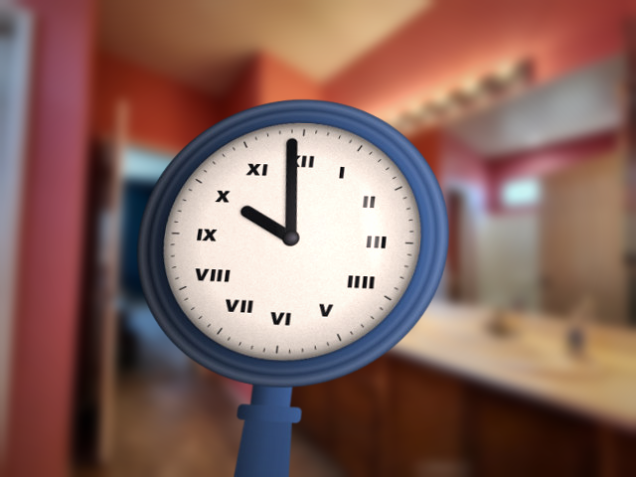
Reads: 9h59
